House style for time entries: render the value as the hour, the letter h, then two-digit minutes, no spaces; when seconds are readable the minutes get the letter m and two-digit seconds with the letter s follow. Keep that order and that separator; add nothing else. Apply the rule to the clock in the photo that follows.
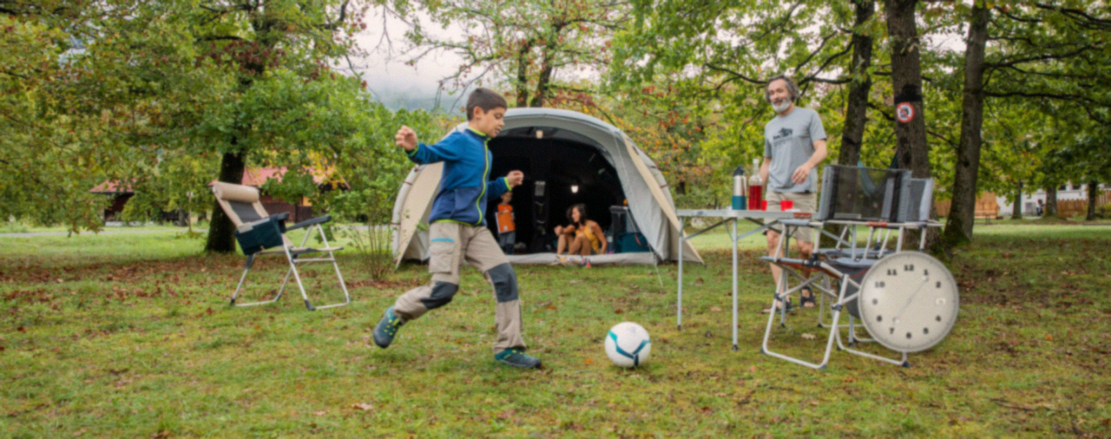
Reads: 7h06
